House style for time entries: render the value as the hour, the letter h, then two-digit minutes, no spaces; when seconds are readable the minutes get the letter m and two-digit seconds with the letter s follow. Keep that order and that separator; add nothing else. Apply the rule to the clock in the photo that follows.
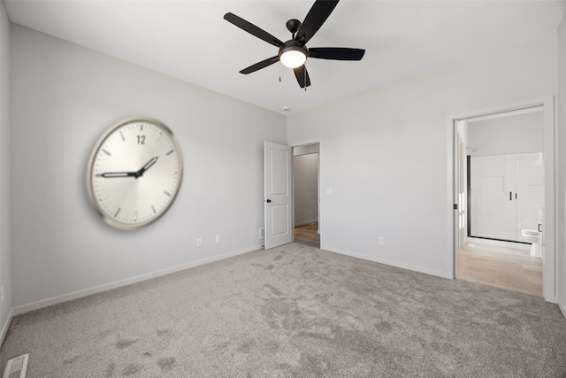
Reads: 1h45
